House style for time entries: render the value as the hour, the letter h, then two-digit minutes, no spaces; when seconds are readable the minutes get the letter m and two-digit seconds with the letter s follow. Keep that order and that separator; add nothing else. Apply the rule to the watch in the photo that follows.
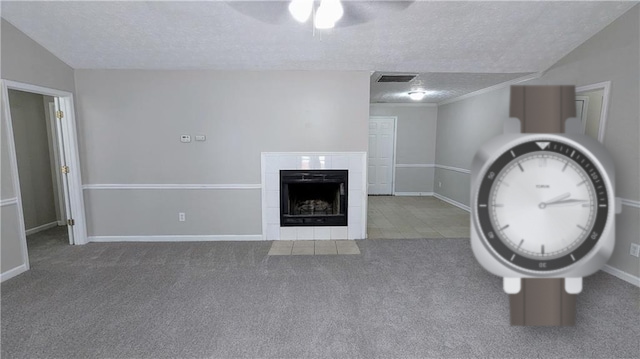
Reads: 2h14
